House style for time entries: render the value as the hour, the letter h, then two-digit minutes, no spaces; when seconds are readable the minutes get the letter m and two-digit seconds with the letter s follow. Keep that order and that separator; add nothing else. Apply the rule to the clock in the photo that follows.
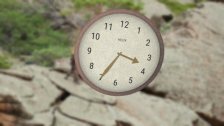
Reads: 3h35
